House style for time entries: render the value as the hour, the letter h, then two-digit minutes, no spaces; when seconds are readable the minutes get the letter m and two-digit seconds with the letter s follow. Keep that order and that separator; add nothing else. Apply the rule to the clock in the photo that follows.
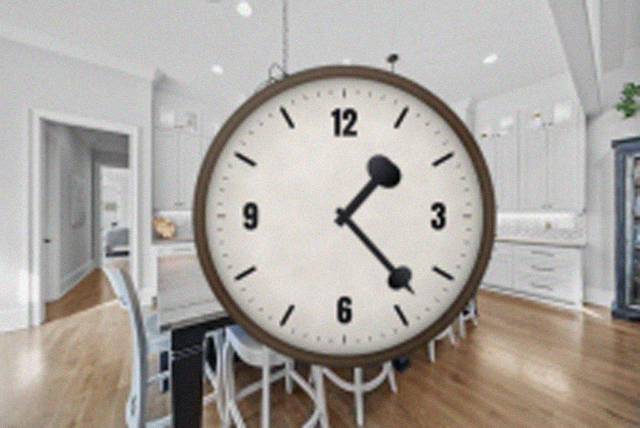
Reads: 1h23
